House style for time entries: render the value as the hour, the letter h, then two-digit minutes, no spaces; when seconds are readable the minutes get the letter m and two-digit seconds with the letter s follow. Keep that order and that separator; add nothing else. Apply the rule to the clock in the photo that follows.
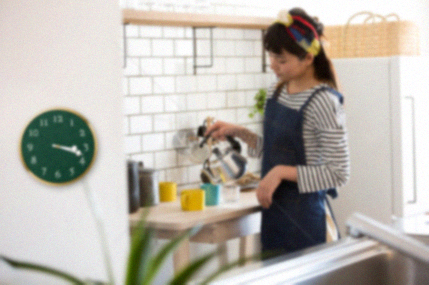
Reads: 3h18
